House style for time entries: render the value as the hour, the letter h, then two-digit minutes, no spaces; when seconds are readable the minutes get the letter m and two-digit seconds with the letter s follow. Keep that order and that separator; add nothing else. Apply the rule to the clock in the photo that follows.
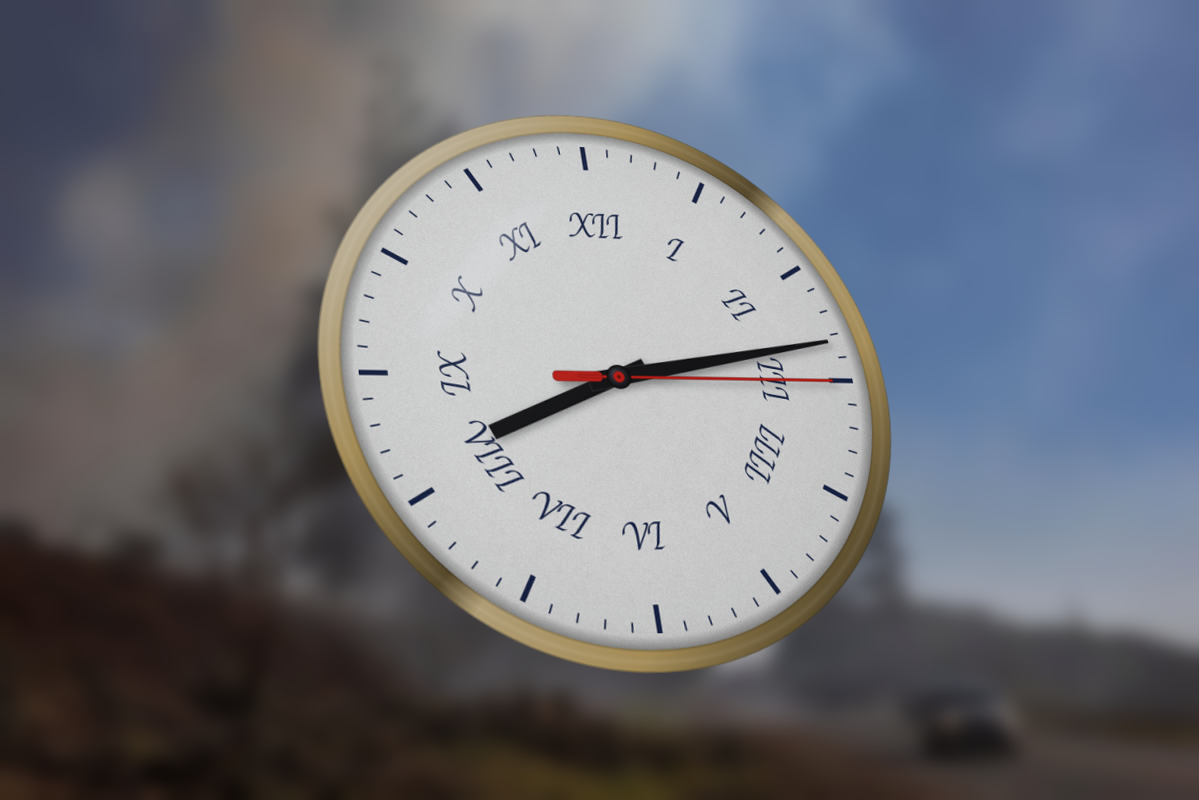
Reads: 8h13m15s
